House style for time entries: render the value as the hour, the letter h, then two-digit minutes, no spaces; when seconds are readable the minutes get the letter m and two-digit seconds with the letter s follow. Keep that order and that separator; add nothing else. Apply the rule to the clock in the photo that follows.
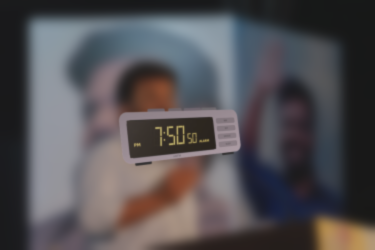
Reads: 7h50m50s
